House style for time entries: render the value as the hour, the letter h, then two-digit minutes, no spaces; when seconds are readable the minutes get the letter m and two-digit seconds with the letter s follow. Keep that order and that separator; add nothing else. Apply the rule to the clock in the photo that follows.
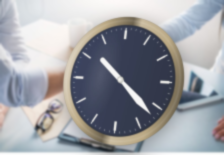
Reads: 10h22
